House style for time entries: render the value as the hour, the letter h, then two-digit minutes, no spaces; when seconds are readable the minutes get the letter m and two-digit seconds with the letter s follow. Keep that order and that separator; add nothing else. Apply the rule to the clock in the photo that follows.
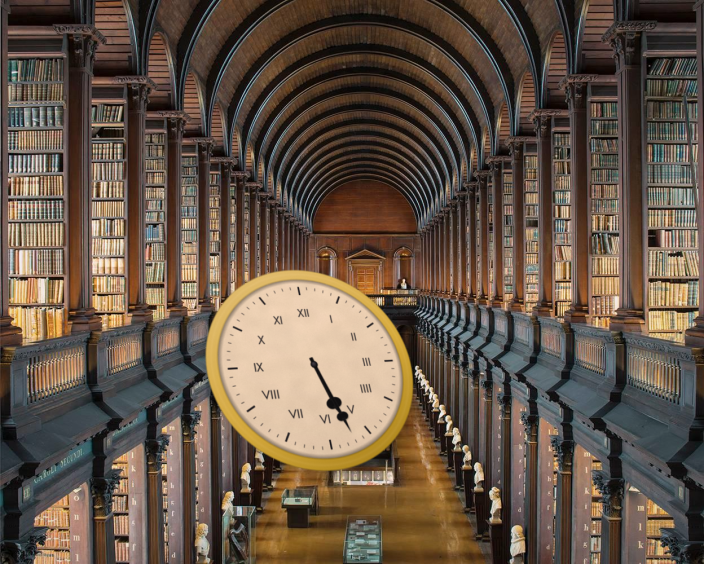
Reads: 5h27
